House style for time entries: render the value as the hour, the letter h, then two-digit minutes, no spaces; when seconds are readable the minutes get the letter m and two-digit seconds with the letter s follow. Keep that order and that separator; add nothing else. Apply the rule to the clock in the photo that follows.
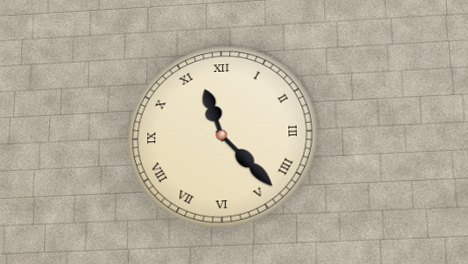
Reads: 11h23
